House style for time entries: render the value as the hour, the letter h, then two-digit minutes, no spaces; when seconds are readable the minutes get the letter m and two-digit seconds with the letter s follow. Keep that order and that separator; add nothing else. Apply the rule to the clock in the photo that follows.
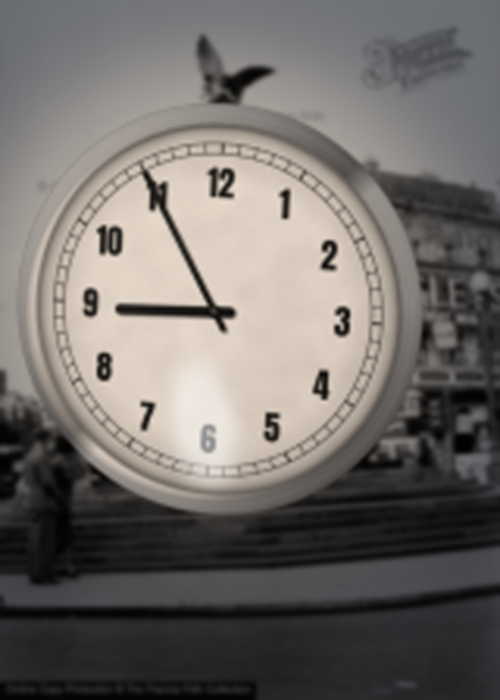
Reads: 8h55
